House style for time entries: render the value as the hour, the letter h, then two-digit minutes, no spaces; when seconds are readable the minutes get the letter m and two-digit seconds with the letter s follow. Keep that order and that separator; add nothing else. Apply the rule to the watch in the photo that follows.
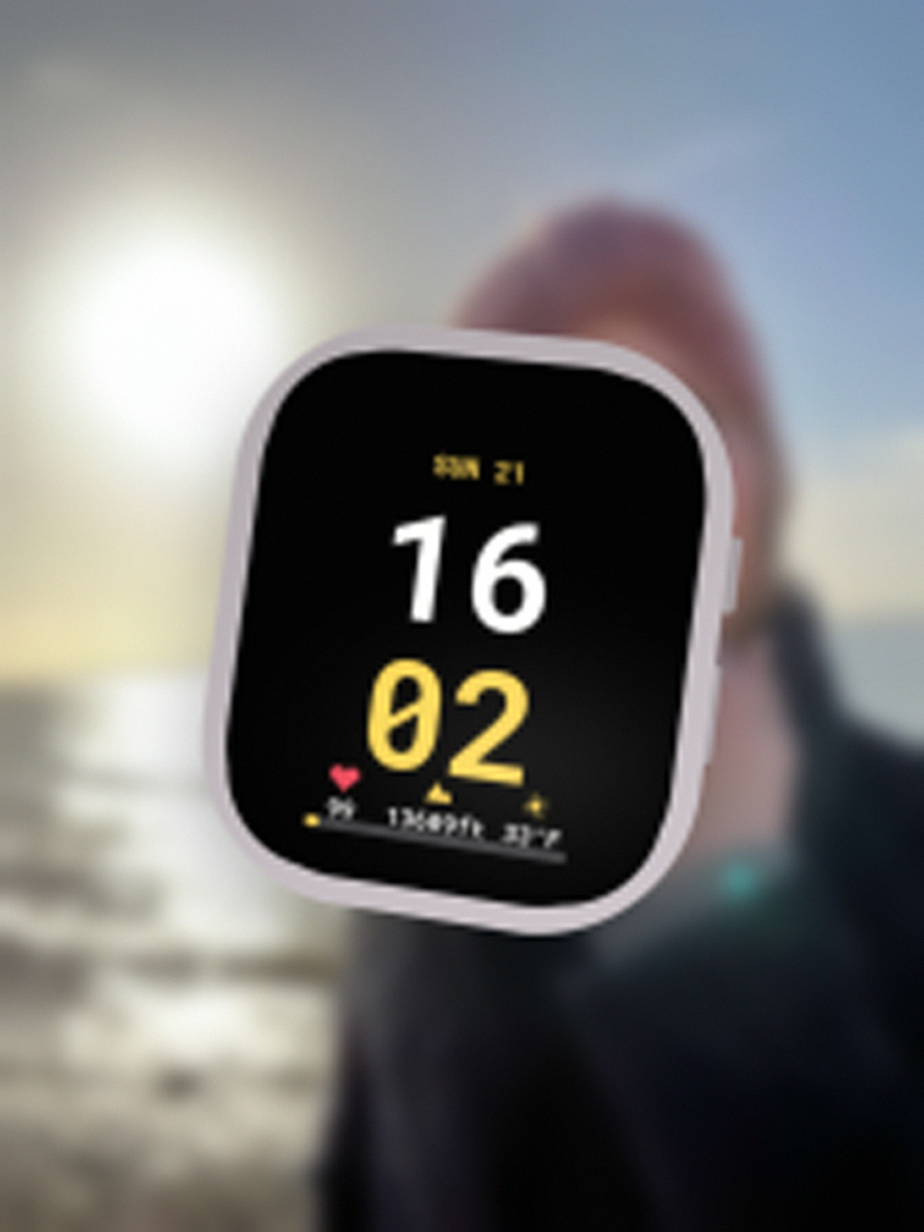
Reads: 16h02
